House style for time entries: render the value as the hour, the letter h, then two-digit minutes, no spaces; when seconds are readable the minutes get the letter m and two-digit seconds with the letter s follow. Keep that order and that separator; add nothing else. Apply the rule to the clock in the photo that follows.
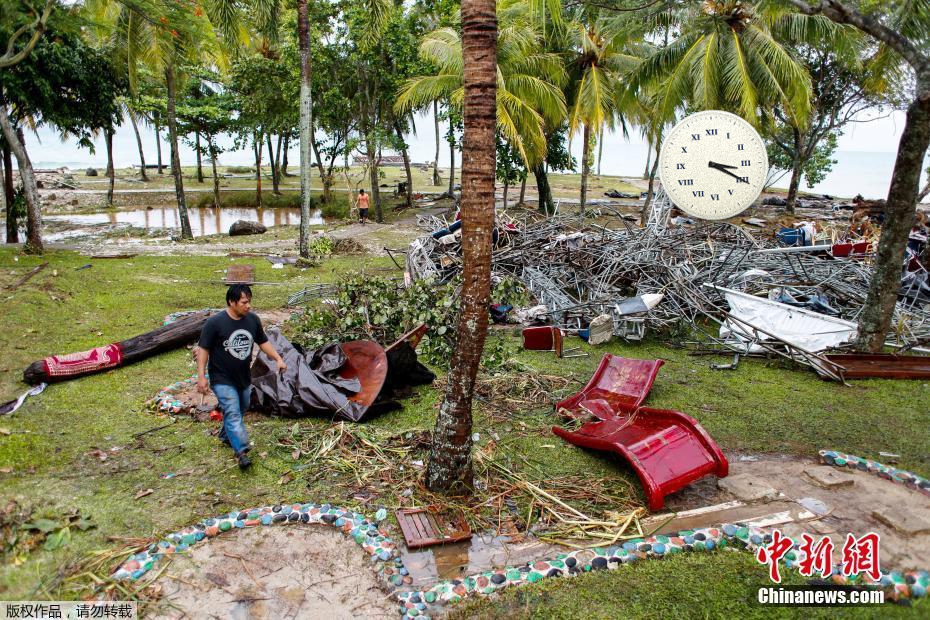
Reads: 3h20
